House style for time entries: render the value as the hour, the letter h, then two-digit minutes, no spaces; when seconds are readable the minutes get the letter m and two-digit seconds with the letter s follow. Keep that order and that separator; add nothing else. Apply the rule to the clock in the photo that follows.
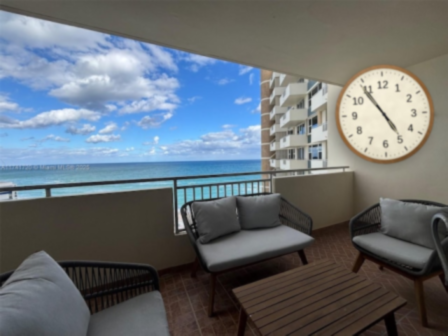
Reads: 4h54
